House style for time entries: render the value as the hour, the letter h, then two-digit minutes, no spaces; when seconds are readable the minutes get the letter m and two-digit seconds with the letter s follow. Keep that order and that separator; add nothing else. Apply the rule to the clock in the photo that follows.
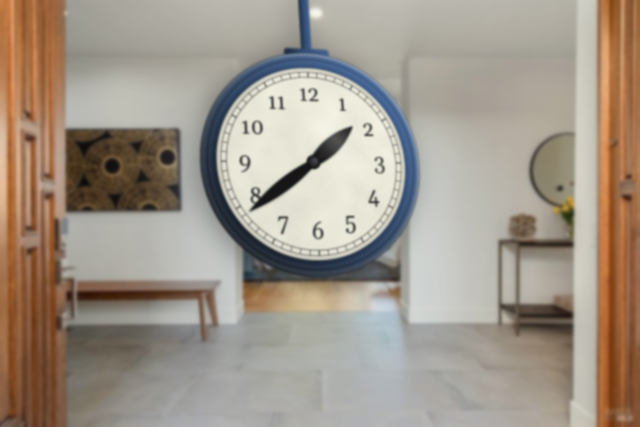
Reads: 1h39
